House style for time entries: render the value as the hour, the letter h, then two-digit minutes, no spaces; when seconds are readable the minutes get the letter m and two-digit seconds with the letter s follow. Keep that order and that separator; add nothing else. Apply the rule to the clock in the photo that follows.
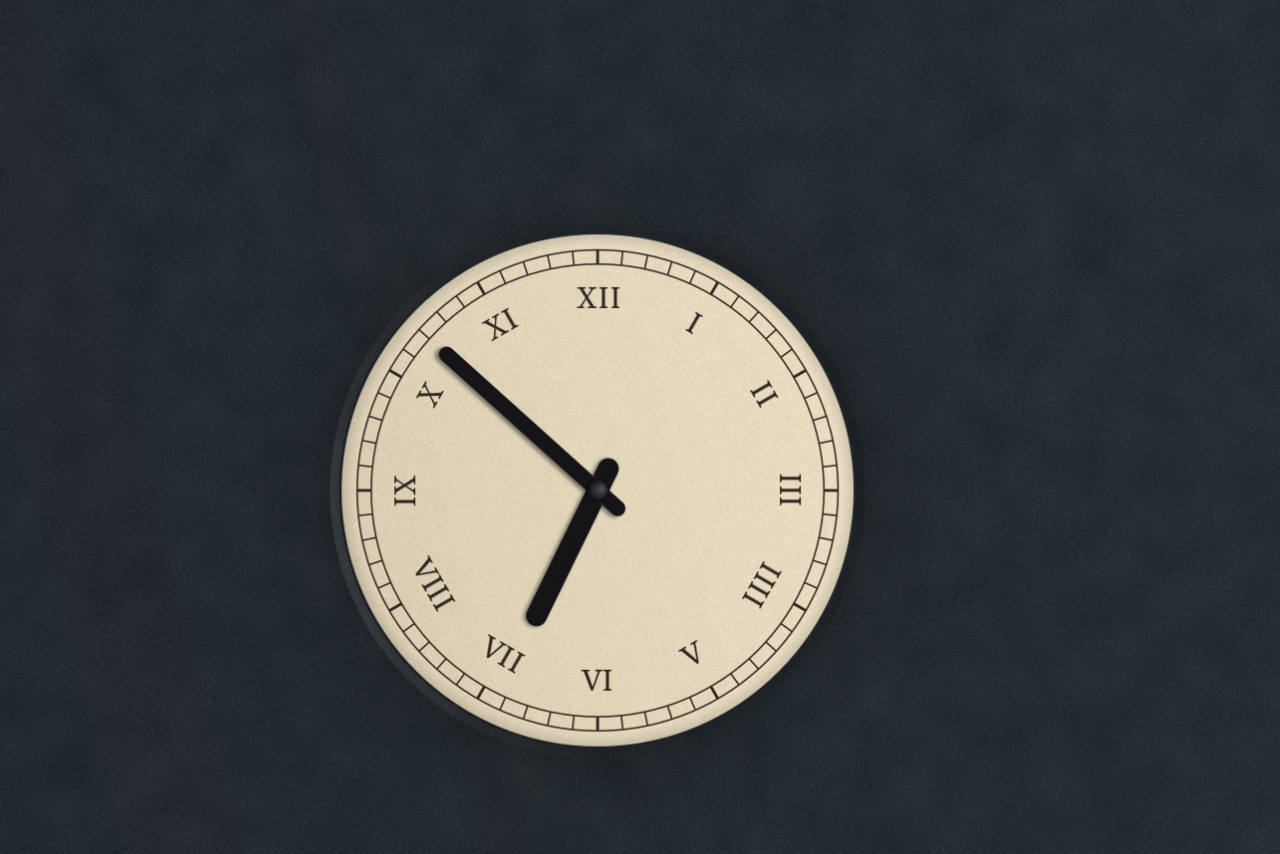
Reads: 6h52
